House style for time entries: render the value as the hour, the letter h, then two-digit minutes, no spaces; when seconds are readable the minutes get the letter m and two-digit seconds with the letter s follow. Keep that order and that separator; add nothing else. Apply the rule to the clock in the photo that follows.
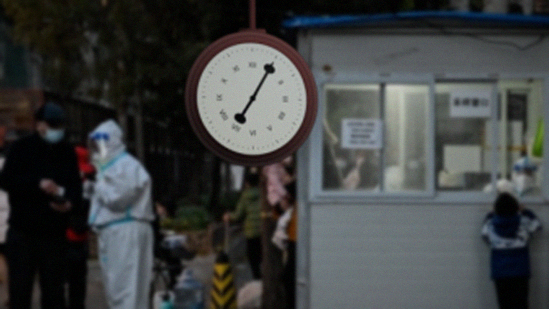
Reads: 7h05
